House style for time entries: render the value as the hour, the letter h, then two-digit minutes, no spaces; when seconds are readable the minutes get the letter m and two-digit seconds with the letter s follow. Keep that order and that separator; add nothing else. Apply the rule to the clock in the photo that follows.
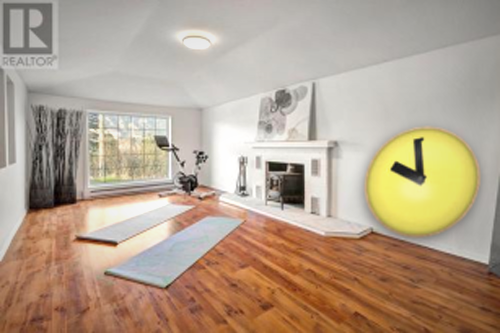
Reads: 9h59
